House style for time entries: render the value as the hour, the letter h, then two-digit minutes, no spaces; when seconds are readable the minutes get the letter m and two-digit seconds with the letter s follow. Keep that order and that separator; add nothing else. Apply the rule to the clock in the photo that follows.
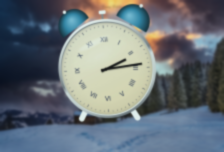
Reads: 2h14
